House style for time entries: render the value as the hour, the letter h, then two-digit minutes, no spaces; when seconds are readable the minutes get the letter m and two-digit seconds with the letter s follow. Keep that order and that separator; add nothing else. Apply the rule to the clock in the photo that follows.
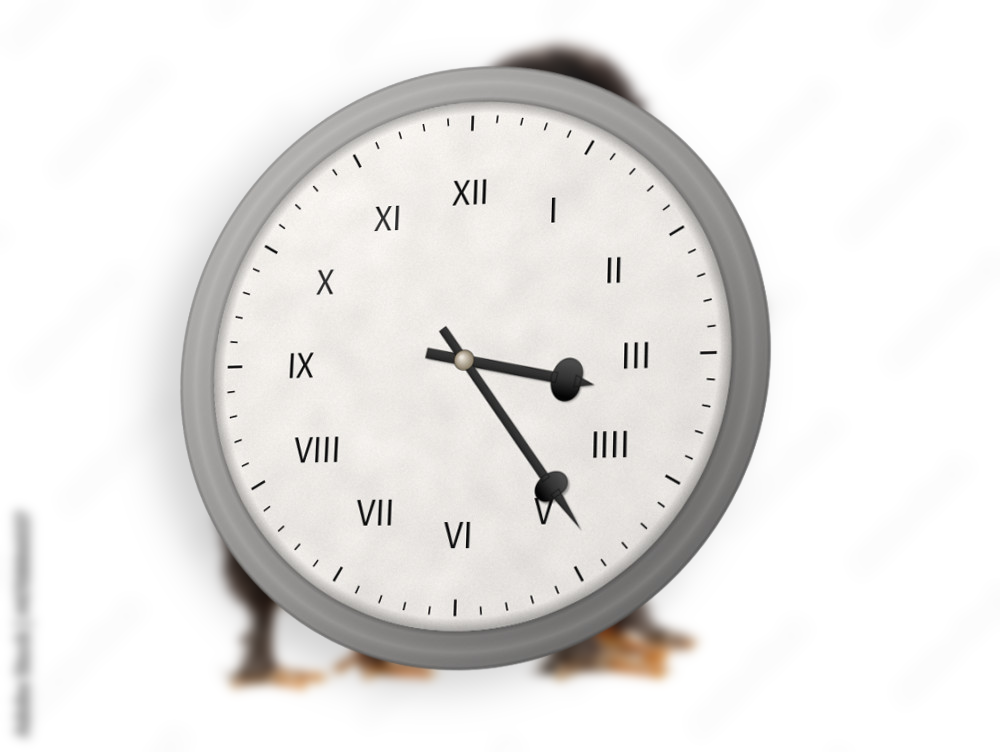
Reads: 3h24
